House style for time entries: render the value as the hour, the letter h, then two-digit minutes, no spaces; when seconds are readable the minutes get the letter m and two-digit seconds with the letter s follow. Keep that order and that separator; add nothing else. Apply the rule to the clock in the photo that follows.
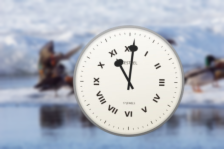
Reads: 11h01
